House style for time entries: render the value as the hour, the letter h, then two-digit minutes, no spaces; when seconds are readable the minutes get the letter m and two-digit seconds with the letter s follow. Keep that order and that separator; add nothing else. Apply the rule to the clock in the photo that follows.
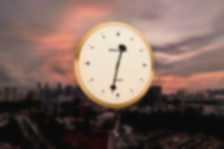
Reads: 12h32
